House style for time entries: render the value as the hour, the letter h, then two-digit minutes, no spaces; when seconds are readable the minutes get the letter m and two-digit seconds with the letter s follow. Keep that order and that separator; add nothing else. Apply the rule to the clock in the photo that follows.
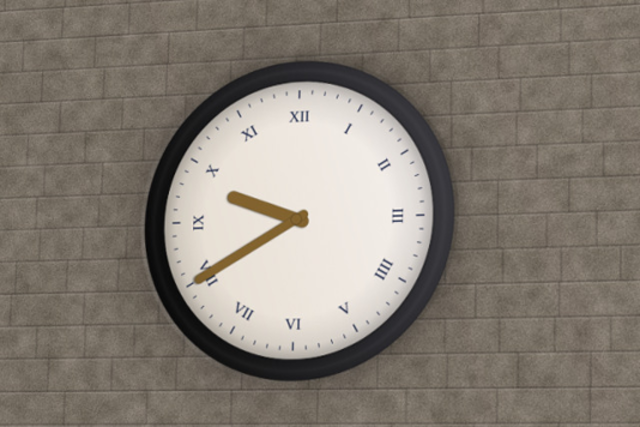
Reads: 9h40
